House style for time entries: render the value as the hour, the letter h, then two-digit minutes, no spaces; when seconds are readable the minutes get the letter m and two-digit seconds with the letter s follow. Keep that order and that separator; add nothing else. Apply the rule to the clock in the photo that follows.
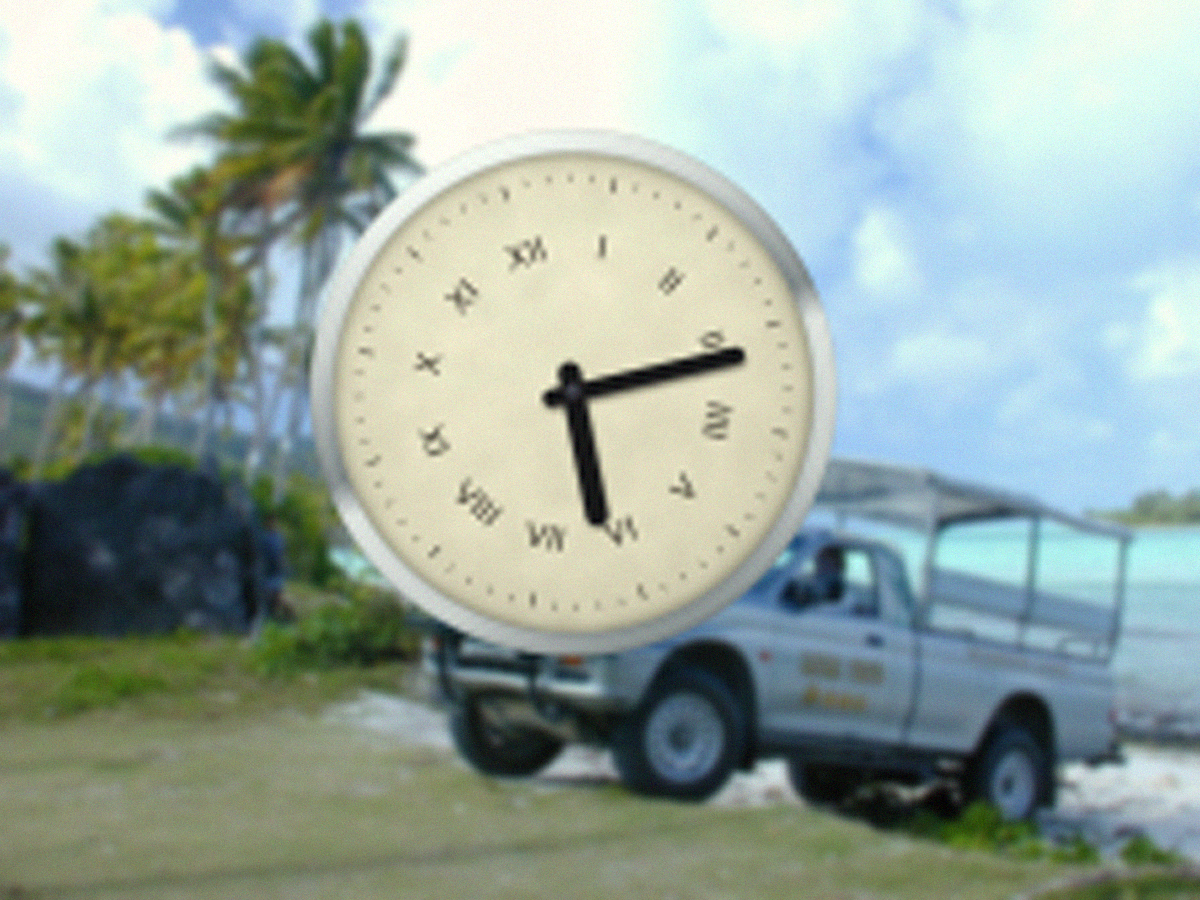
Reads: 6h16
